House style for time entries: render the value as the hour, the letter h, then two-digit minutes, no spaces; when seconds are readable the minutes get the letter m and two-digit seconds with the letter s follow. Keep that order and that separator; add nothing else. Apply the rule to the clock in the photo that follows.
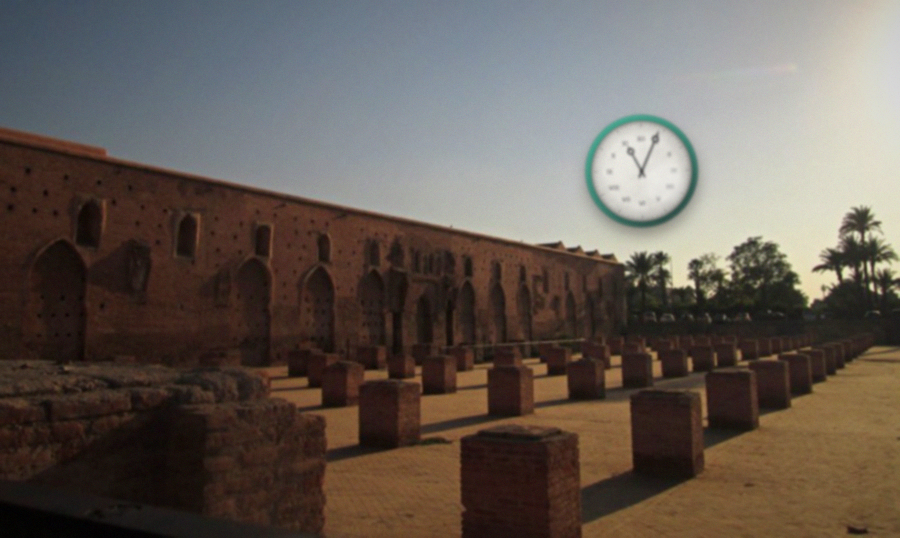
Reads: 11h04
